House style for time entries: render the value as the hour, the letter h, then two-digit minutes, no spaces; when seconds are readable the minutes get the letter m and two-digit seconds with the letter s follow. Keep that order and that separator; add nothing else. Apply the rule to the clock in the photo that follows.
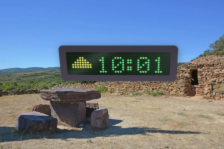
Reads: 10h01
